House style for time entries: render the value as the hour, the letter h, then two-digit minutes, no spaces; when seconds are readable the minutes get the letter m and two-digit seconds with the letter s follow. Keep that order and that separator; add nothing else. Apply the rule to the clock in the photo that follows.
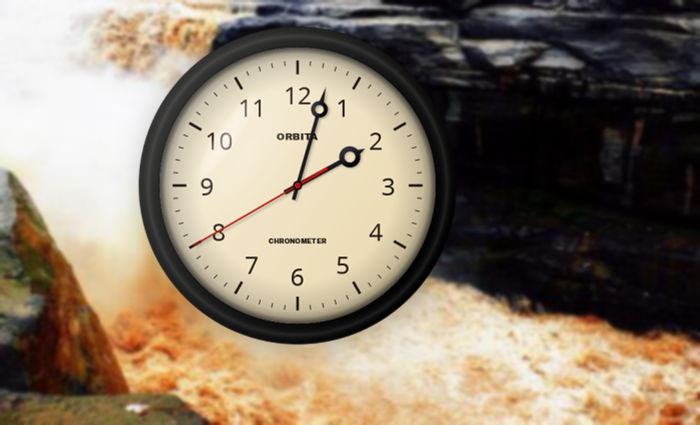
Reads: 2h02m40s
